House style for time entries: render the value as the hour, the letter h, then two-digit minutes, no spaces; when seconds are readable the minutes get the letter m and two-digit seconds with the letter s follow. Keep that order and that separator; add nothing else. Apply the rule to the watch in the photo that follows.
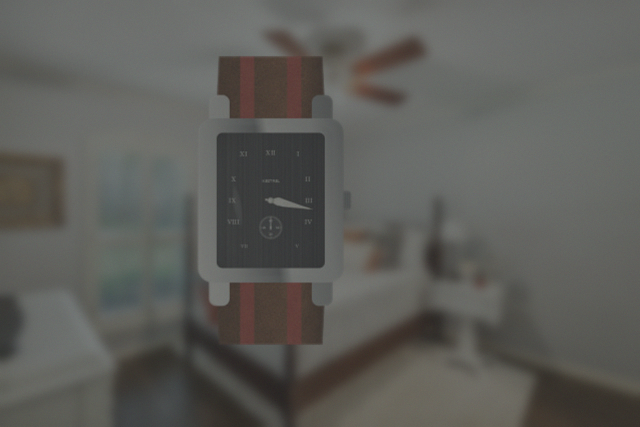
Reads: 3h17
